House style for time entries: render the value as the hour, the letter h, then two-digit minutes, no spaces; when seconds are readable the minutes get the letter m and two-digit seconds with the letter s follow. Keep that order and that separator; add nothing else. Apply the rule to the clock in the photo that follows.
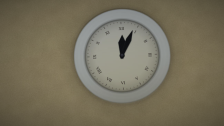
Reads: 12h04
